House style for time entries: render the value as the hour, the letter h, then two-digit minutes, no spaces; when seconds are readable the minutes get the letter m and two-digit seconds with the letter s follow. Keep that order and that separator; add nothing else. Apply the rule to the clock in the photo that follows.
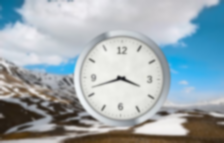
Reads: 3h42
